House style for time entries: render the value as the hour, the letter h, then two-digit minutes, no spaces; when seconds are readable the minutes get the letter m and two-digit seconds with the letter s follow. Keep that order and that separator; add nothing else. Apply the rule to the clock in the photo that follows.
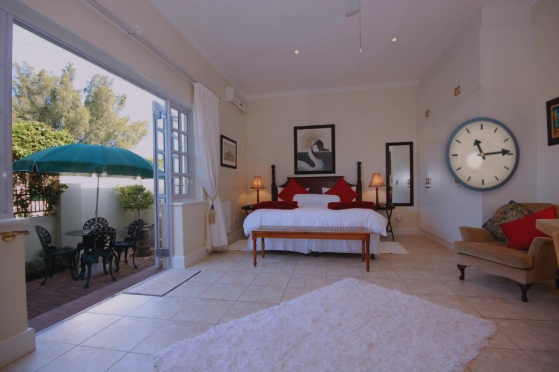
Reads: 11h14
